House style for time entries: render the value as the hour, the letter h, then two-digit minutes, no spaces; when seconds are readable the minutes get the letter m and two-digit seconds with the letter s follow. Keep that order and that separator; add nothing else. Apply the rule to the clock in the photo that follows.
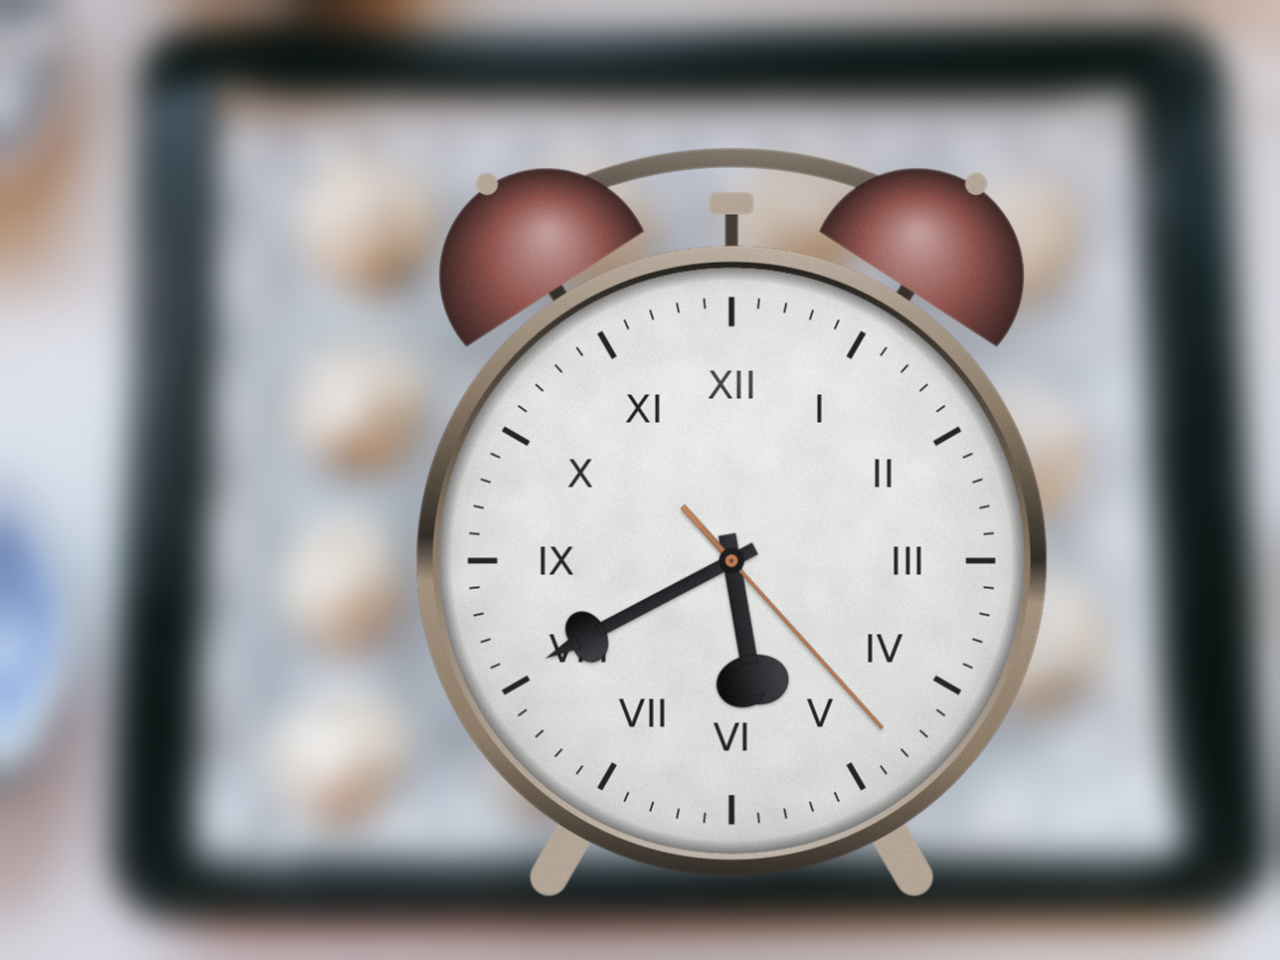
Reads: 5h40m23s
